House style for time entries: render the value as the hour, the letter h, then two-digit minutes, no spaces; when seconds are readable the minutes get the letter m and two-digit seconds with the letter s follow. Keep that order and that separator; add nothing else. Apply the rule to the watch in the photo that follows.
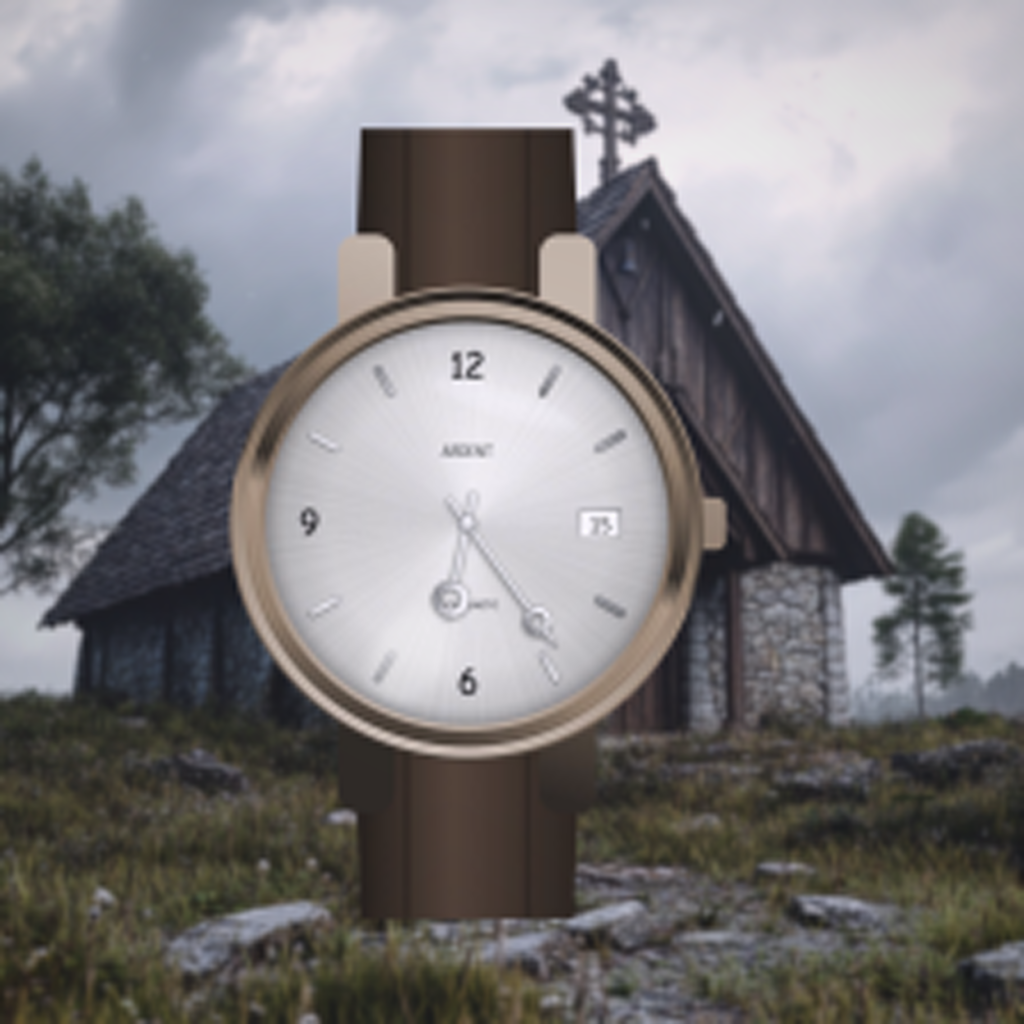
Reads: 6h24
